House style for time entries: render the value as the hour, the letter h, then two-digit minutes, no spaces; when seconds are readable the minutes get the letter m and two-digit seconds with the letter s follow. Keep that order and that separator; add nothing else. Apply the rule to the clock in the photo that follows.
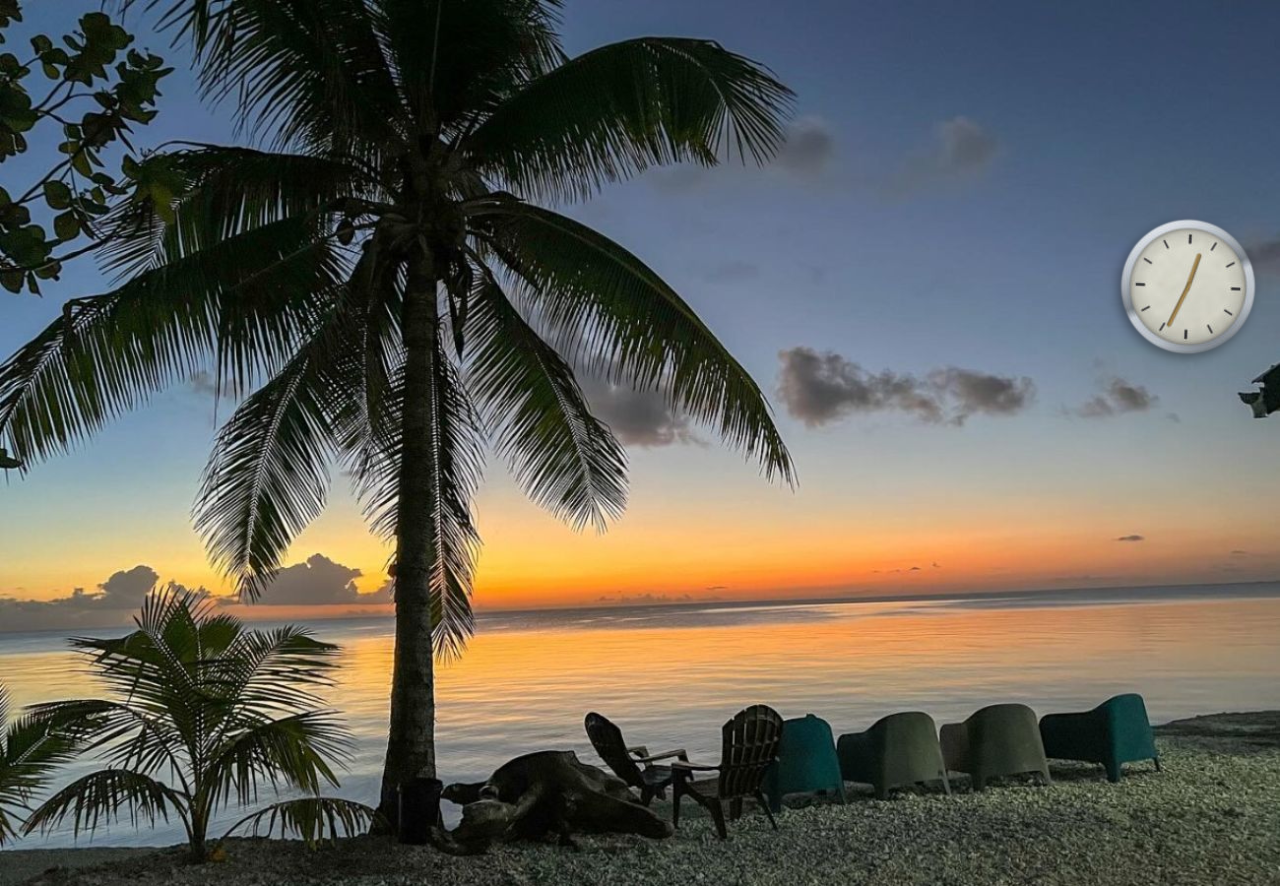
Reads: 12h34
